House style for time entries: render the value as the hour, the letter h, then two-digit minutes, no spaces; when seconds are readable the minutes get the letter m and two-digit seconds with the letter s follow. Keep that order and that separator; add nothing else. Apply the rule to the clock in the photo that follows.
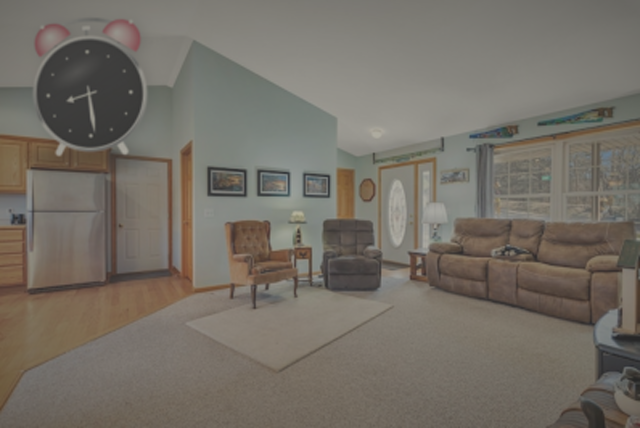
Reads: 8h29
